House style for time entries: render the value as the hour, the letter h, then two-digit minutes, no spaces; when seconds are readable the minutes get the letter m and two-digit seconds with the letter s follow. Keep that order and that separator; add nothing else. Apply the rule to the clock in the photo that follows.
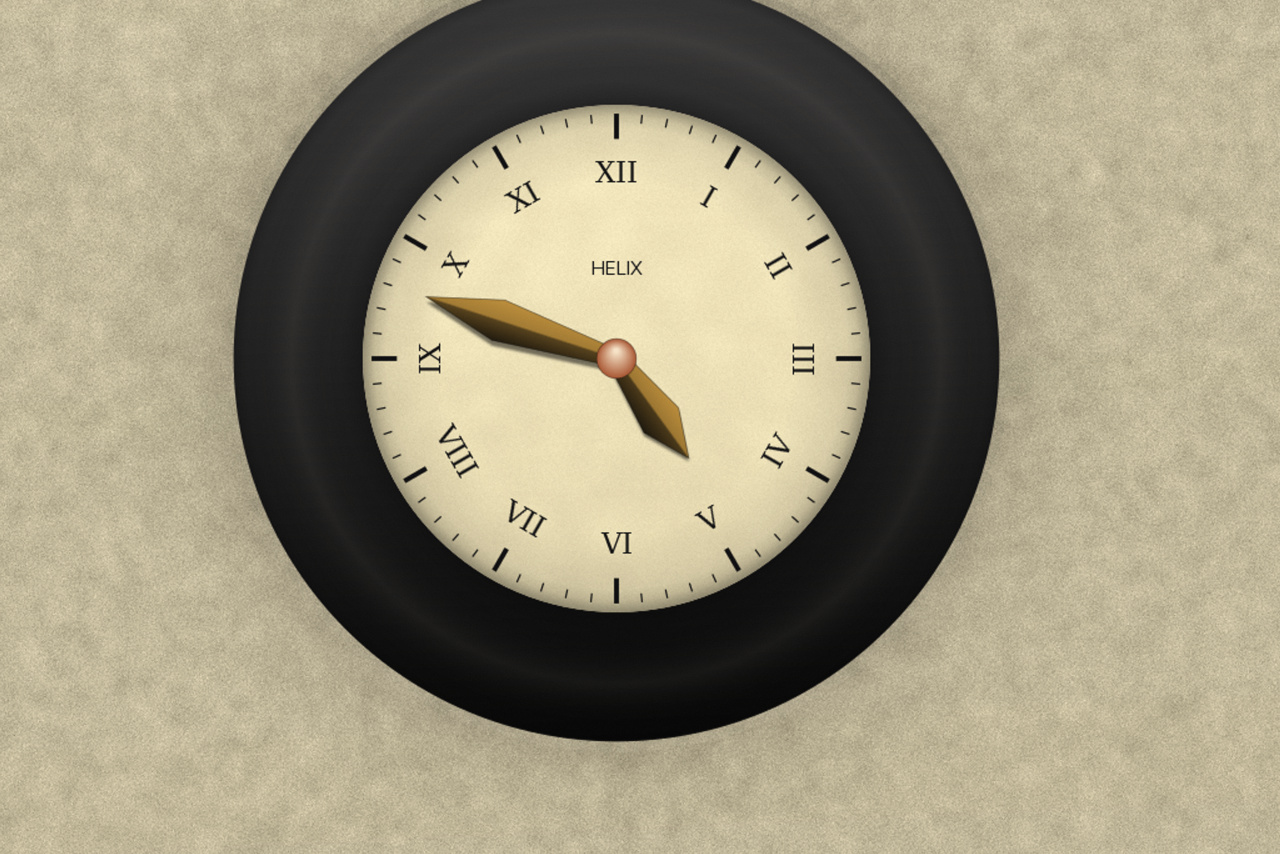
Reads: 4h48
